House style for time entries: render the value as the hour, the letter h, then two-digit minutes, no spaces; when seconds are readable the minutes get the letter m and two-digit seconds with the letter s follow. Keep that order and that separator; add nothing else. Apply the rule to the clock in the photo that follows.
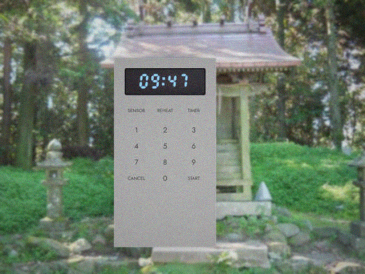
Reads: 9h47
